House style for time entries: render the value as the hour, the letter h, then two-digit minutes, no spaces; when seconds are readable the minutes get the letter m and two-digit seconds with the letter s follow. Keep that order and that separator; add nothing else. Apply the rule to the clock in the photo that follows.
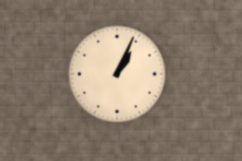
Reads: 1h04
